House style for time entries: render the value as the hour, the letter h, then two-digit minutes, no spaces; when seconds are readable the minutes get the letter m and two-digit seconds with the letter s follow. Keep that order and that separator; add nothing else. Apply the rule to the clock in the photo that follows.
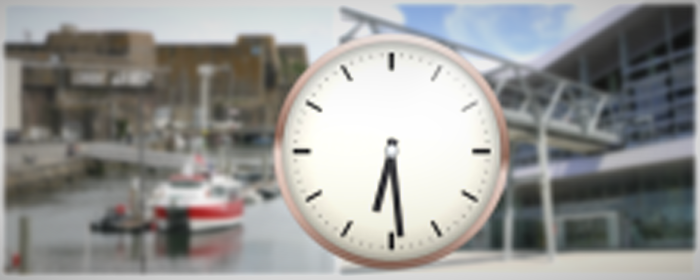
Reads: 6h29
